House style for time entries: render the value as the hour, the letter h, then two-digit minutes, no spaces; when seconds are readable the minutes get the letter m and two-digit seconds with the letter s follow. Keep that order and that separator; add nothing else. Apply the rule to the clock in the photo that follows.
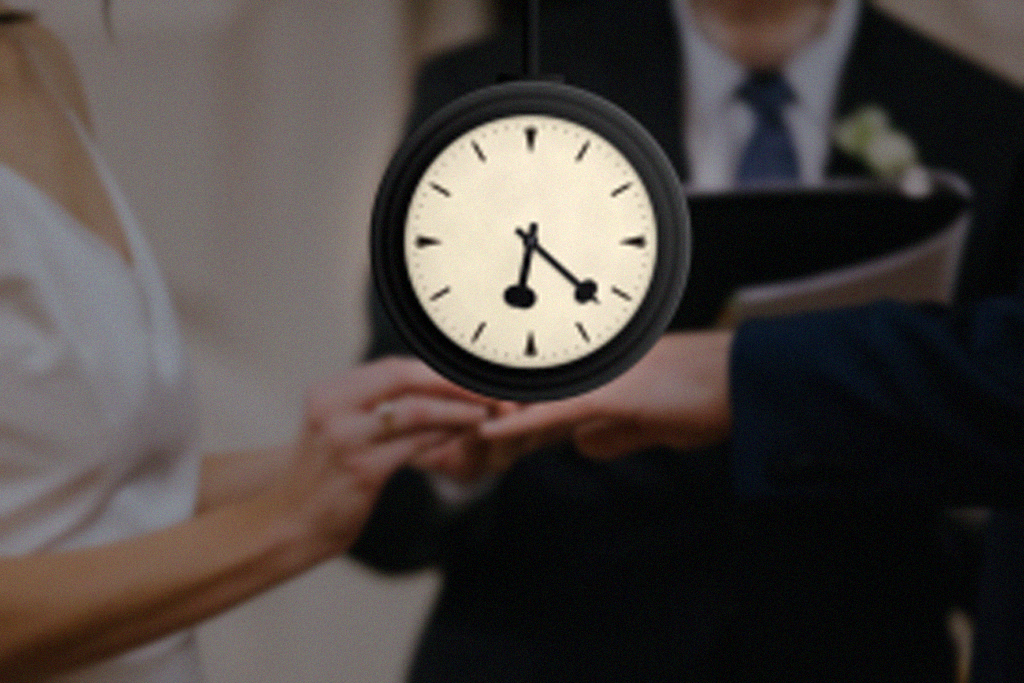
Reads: 6h22
